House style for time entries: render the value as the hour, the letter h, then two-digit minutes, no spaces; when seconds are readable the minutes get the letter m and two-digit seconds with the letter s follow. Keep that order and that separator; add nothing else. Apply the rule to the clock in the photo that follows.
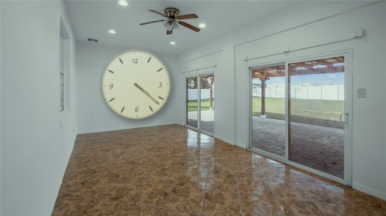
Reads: 4h22
